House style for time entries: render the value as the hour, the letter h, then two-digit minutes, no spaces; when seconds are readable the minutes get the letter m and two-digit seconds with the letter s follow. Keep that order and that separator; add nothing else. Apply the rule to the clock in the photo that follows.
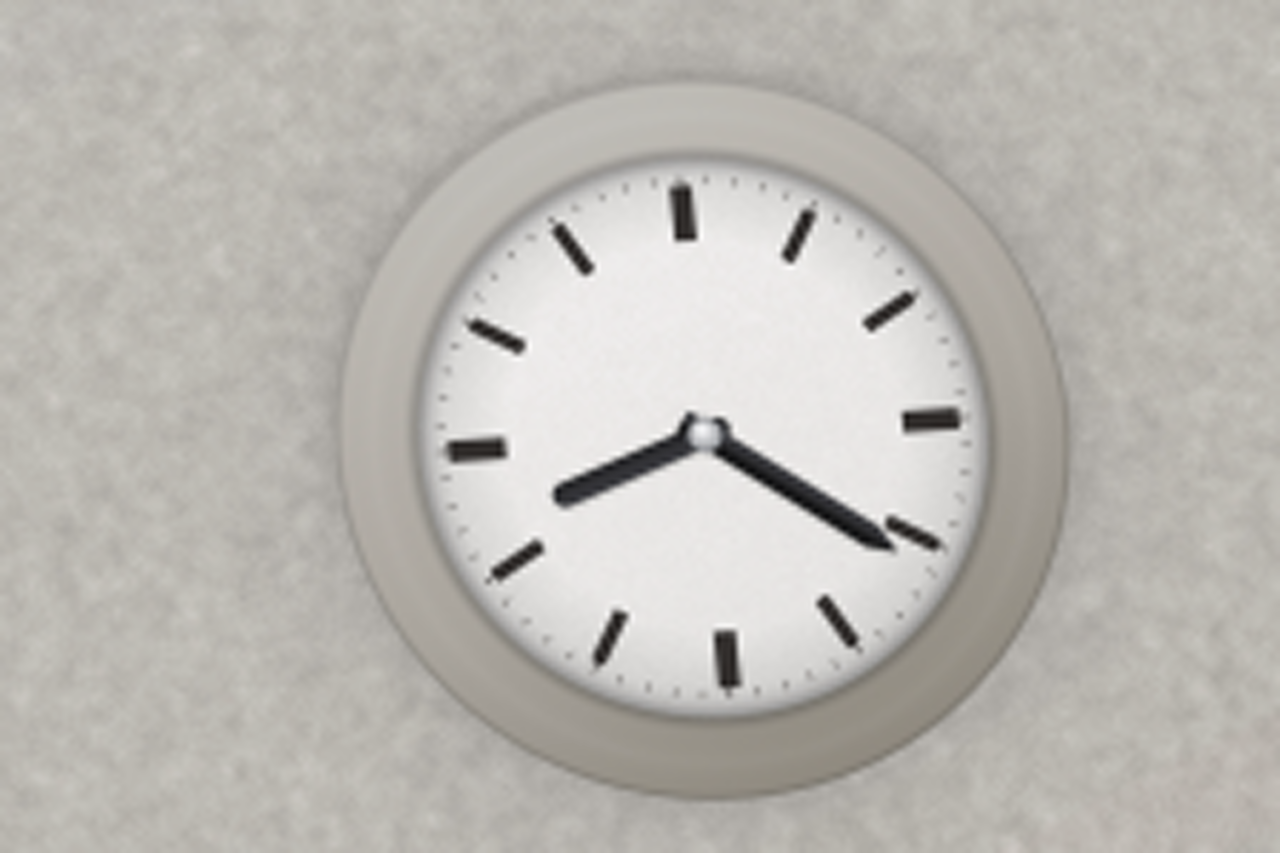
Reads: 8h21
